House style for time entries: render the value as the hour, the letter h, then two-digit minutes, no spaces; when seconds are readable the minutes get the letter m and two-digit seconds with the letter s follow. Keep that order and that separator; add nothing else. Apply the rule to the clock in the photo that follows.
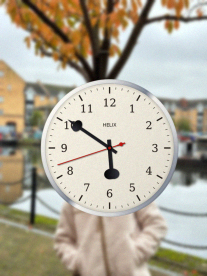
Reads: 5h50m42s
